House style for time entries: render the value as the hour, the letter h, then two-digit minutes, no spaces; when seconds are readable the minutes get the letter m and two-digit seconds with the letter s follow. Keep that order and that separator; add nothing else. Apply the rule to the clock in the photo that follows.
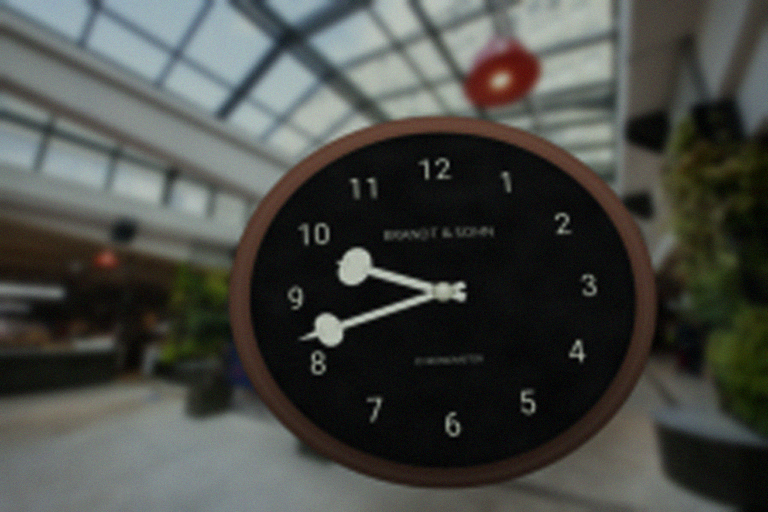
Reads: 9h42
